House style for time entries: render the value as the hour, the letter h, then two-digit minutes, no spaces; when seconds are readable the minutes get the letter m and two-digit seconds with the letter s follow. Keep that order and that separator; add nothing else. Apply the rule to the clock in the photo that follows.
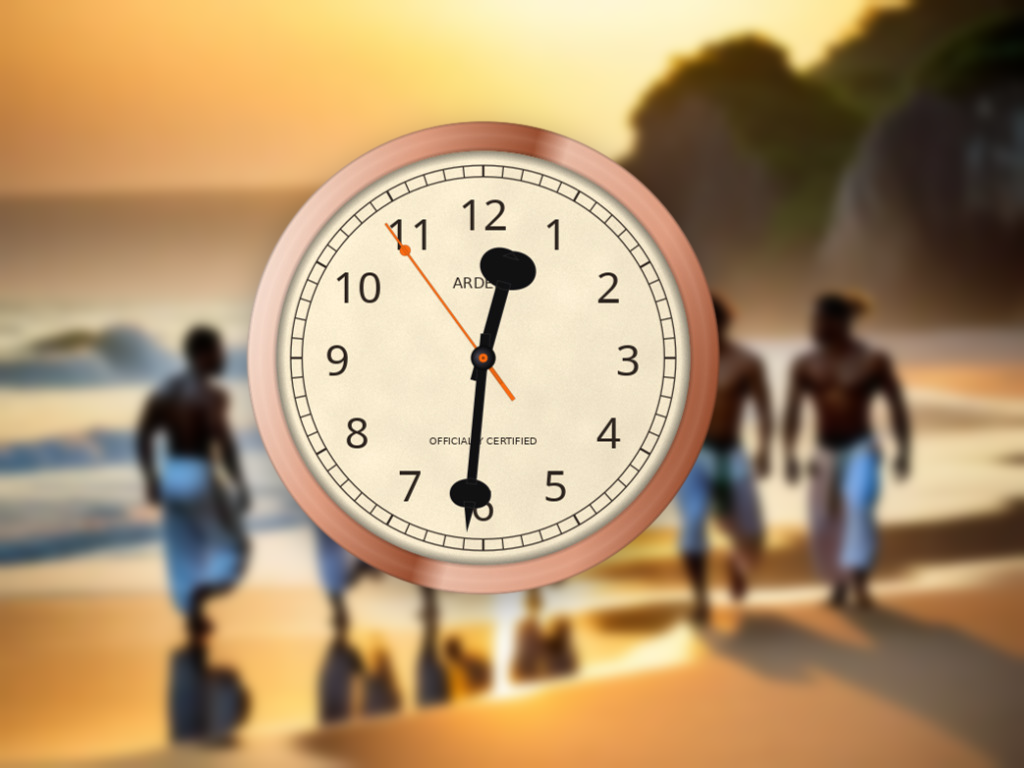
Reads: 12h30m54s
